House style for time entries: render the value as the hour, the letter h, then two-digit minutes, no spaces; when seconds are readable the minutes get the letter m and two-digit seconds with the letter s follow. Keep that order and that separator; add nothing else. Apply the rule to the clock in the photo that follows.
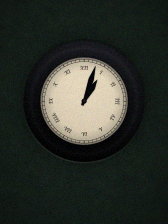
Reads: 1h03
